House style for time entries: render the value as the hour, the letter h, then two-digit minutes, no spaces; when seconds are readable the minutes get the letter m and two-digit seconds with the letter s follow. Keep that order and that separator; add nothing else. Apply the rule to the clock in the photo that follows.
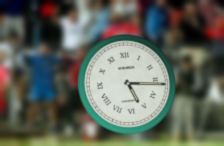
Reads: 5h16
